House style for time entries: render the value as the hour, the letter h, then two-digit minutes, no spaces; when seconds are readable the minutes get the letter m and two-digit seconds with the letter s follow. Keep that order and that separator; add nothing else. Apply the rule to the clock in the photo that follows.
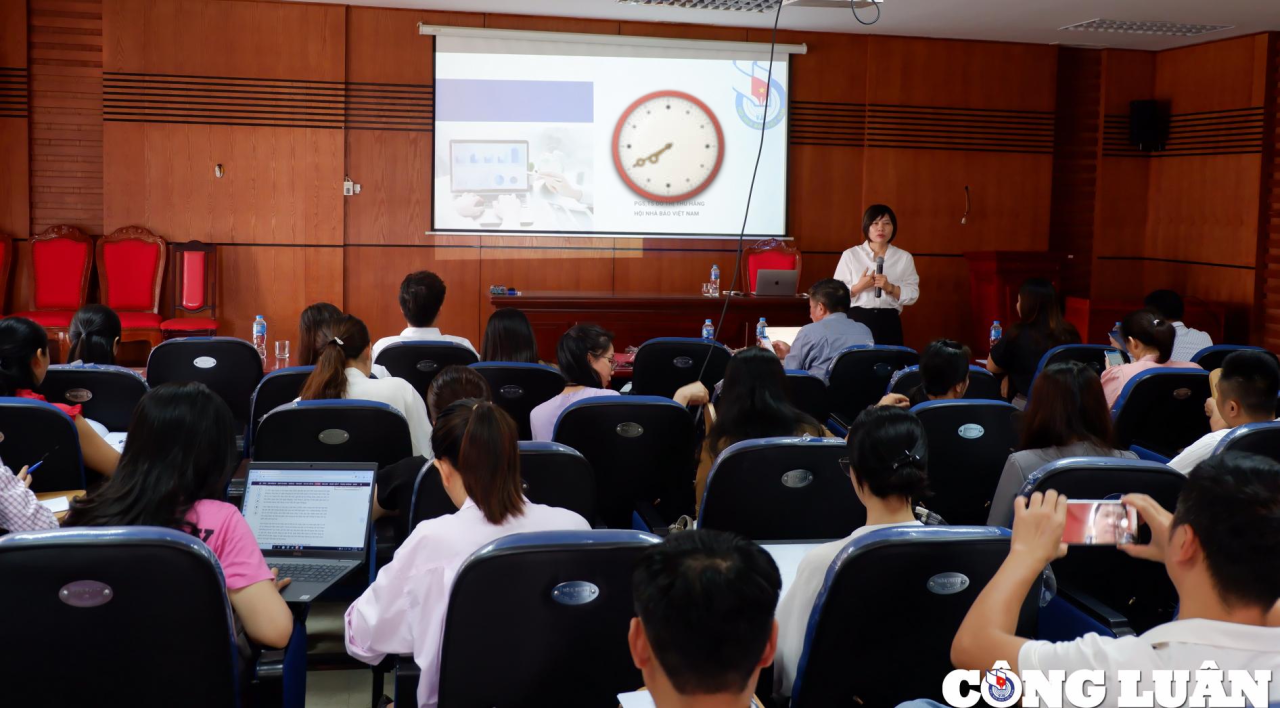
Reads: 7h40
